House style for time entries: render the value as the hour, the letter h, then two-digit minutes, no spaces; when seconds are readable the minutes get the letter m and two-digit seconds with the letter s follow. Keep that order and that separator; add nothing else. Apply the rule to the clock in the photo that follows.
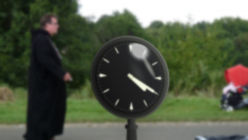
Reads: 4h20
